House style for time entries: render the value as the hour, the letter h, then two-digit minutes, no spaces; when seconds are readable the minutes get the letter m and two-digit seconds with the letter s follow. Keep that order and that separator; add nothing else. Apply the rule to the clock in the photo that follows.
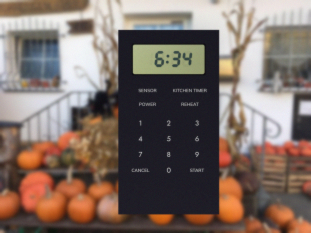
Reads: 6h34
